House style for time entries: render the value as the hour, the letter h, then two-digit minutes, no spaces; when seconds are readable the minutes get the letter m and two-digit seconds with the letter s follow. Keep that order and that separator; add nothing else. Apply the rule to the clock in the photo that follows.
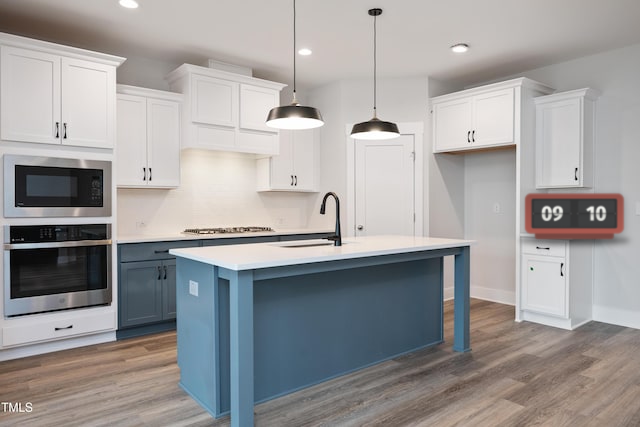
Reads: 9h10
